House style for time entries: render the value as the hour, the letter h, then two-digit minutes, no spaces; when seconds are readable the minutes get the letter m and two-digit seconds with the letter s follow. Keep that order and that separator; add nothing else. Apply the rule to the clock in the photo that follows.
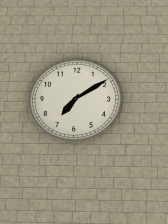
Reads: 7h09
